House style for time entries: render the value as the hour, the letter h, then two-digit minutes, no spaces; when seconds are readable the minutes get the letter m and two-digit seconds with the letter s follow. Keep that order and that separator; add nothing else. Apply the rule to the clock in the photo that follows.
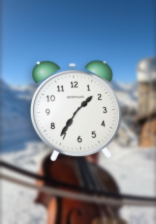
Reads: 1h36
